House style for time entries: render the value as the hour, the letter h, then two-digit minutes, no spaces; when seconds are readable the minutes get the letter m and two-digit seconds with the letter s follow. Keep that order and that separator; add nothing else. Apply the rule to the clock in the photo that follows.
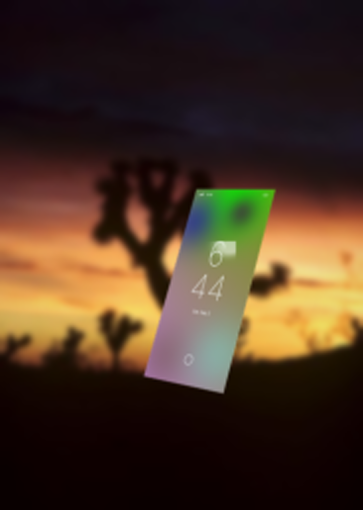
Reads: 6h44
